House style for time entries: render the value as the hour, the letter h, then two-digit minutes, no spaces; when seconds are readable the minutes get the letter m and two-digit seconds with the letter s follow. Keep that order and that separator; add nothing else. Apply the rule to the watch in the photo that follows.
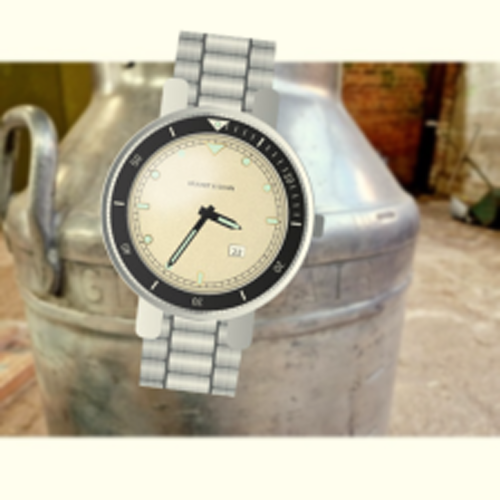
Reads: 3h35
